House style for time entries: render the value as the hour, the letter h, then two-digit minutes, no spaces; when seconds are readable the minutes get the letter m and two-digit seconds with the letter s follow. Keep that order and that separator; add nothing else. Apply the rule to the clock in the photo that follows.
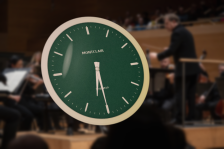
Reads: 6h30
